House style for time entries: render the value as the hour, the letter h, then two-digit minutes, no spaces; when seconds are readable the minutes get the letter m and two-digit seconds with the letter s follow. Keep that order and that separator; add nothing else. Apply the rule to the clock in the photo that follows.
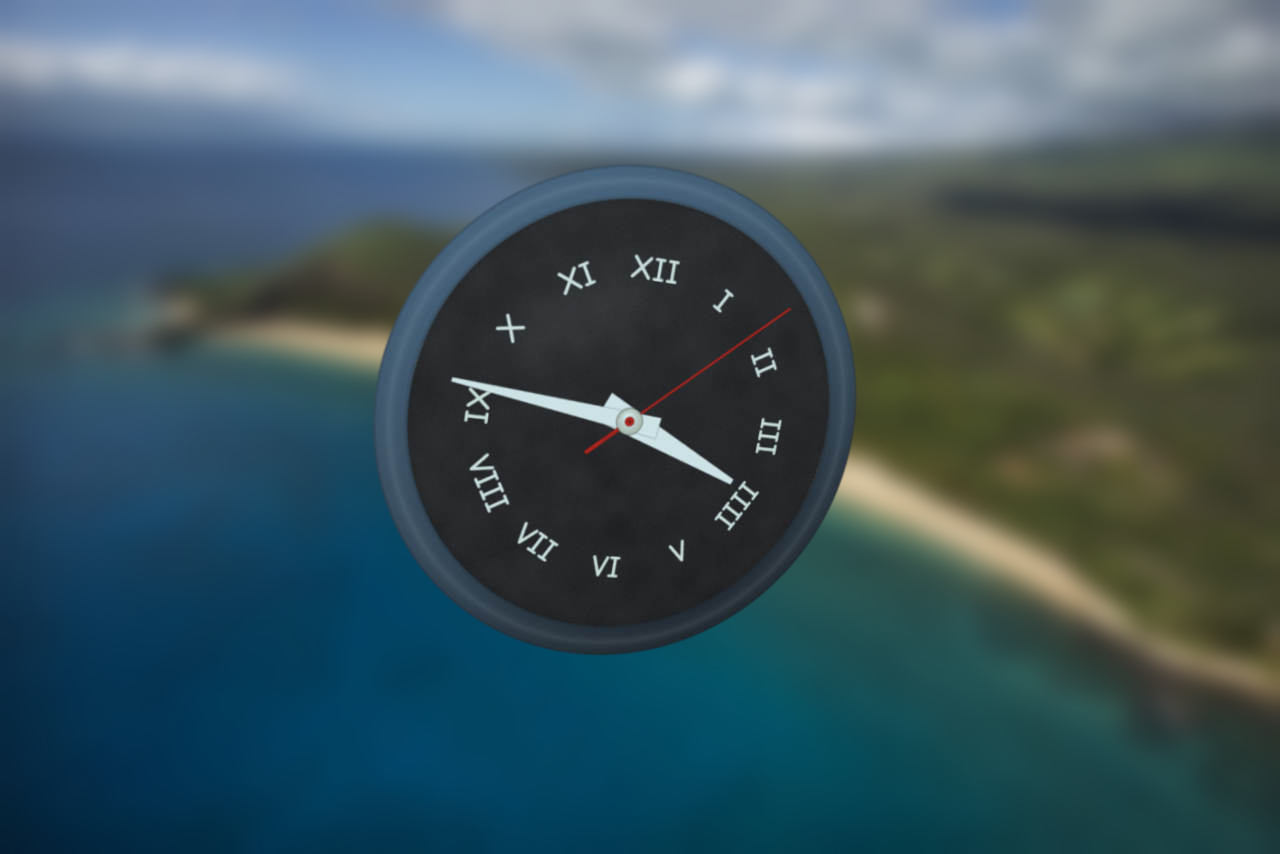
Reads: 3h46m08s
